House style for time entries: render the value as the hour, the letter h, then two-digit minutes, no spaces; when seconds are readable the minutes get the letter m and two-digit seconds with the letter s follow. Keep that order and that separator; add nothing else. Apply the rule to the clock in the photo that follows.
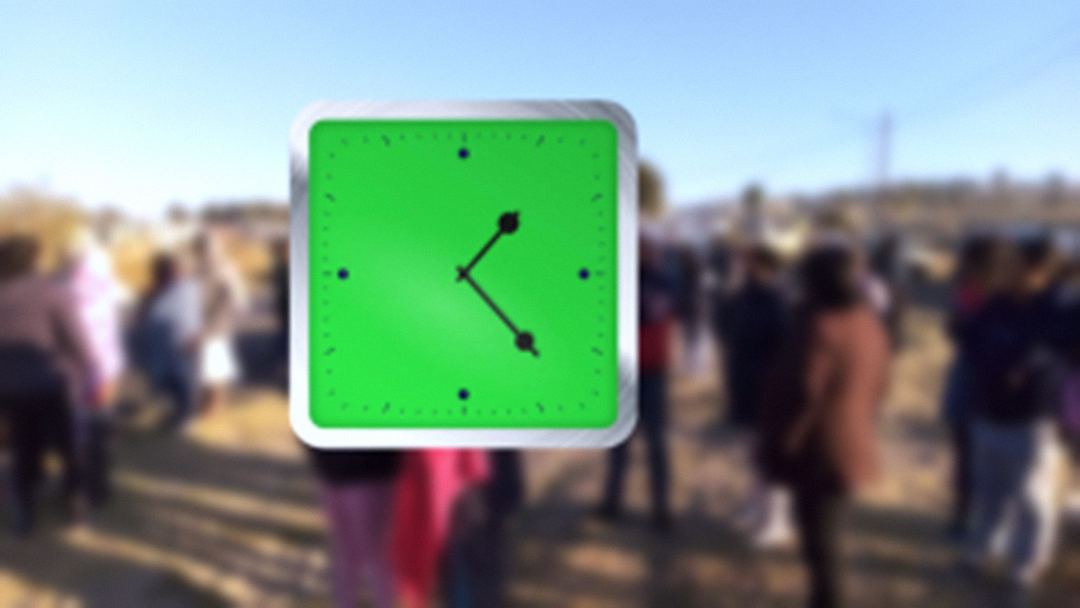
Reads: 1h23
